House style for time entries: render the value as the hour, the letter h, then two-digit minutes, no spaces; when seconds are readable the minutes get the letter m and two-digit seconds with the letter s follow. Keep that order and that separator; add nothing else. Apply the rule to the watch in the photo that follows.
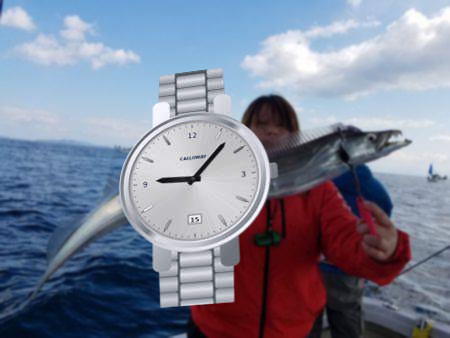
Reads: 9h07
